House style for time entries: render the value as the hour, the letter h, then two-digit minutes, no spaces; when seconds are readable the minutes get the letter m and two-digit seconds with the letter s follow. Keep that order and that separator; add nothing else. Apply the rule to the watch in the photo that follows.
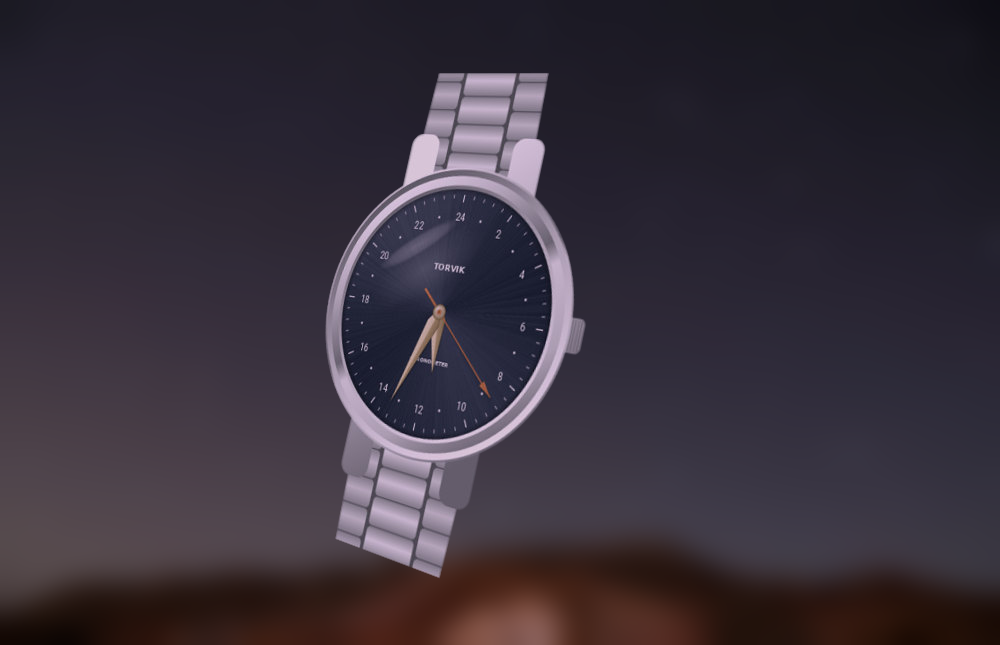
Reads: 11h33m22s
